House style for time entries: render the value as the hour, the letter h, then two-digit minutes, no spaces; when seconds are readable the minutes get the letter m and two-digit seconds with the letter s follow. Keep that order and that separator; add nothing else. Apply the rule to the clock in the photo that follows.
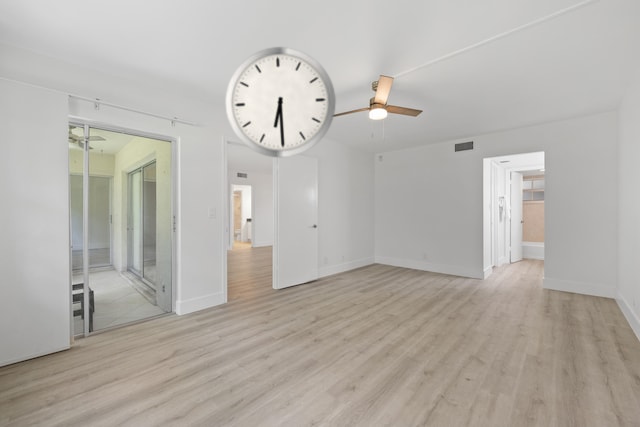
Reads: 6h30
